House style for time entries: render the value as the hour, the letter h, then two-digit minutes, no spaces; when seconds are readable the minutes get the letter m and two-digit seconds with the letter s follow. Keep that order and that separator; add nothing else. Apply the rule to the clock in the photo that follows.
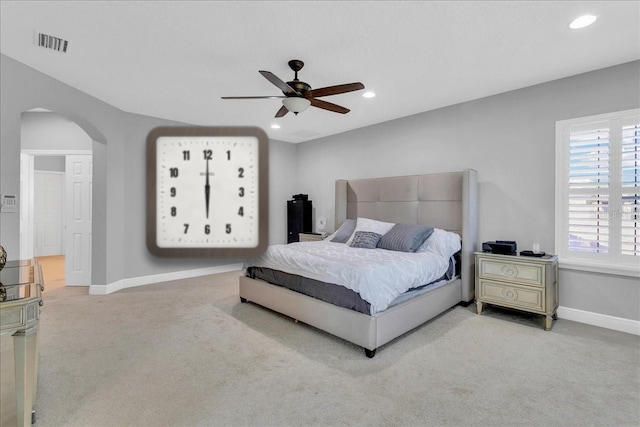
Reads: 6h00
